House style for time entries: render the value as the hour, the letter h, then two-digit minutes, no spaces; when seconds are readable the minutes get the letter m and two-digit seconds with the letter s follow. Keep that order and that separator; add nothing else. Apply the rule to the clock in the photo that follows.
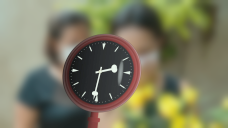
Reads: 2h31
